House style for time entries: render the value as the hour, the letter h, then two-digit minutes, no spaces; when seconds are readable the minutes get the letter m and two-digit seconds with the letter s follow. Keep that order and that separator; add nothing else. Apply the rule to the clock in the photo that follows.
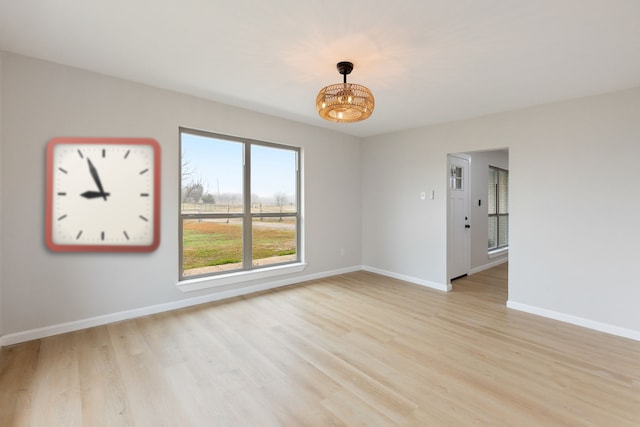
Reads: 8h56
